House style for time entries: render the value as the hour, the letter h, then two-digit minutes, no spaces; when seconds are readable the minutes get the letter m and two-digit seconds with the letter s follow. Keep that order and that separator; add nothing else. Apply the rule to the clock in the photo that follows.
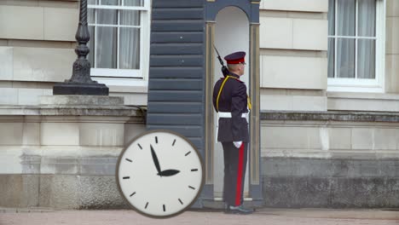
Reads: 2h58
